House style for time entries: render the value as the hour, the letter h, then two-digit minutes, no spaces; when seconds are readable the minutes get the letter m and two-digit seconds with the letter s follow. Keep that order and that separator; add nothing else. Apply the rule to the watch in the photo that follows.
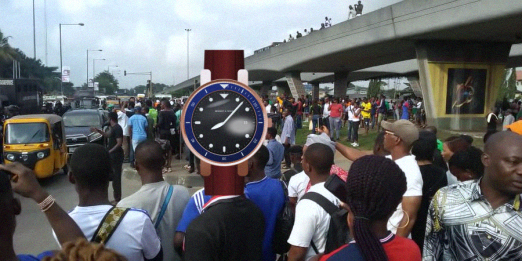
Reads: 8h07
